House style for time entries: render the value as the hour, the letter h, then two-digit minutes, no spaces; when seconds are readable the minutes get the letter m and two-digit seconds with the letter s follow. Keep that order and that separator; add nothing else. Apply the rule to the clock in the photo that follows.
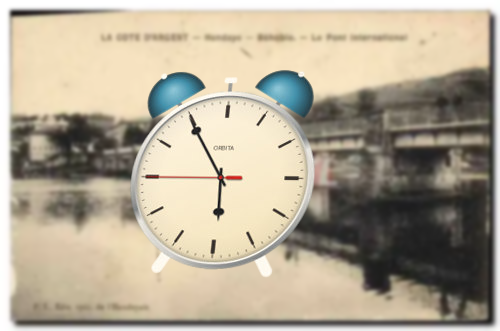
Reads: 5h54m45s
